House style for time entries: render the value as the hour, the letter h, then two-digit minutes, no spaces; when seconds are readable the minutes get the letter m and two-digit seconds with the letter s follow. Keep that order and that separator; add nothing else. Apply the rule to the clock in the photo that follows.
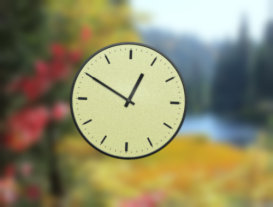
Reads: 12h50
